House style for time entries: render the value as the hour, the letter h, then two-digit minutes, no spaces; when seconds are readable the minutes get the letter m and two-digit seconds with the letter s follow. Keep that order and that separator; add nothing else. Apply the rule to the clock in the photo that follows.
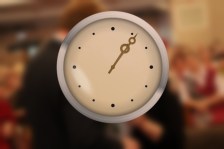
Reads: 1h06
